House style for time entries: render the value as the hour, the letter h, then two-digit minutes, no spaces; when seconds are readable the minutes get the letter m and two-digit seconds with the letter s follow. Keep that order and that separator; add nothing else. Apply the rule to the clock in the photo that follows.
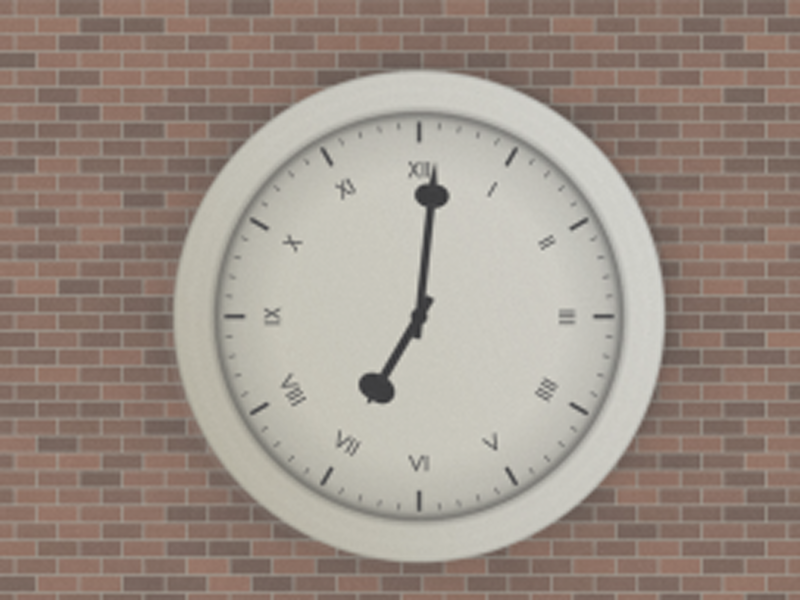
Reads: 7h01
